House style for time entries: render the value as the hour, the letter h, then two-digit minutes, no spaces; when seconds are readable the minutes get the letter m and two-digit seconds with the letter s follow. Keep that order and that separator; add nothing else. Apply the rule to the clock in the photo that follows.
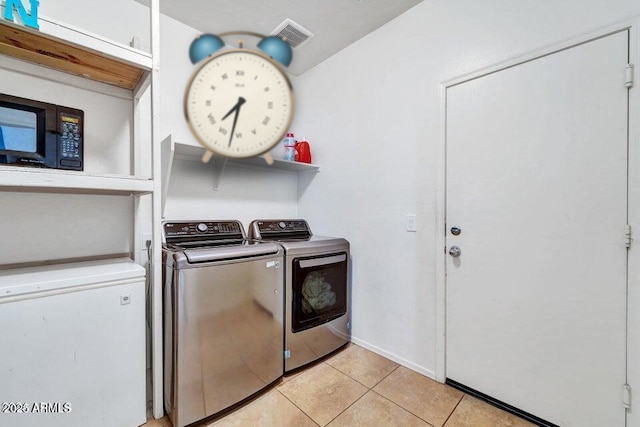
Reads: 7h32
